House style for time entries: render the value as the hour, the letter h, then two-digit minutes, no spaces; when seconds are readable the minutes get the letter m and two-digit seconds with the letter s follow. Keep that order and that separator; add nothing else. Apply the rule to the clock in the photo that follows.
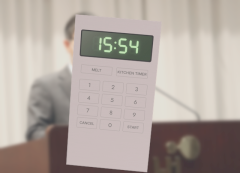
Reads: 15h54
